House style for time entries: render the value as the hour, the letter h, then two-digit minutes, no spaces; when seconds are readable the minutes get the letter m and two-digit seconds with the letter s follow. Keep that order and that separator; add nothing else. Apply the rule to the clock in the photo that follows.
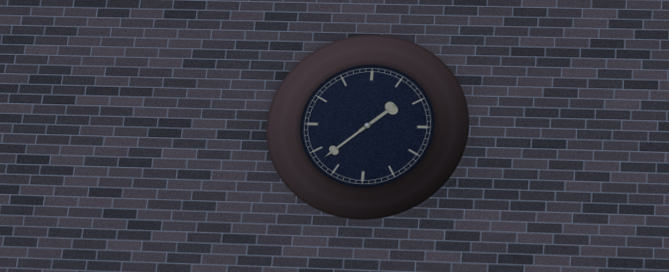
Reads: 1h38
